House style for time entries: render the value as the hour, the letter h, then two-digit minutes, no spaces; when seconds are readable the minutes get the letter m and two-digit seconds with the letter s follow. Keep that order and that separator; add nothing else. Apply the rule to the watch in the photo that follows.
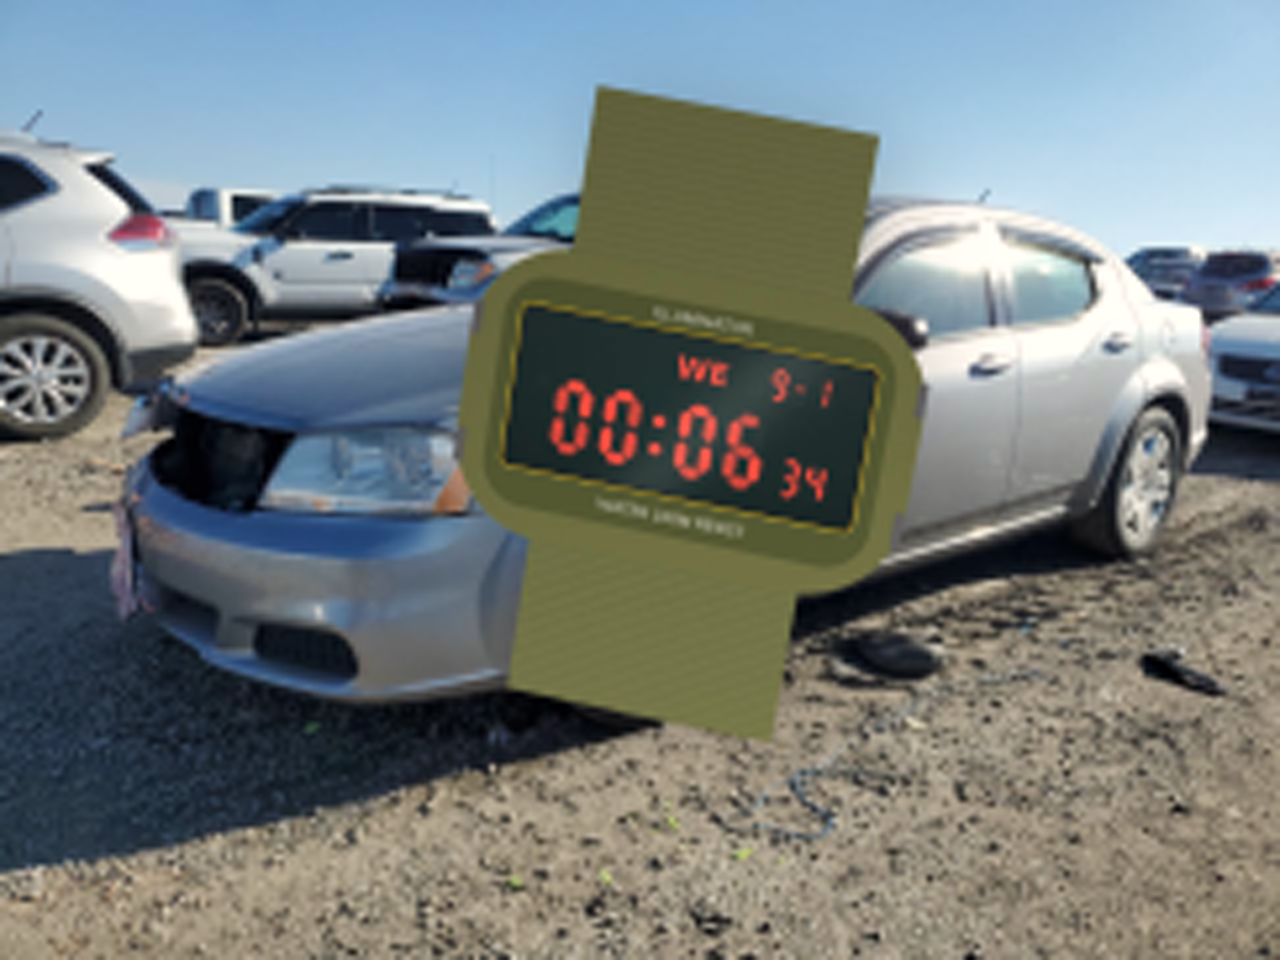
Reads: 0h06m34s
